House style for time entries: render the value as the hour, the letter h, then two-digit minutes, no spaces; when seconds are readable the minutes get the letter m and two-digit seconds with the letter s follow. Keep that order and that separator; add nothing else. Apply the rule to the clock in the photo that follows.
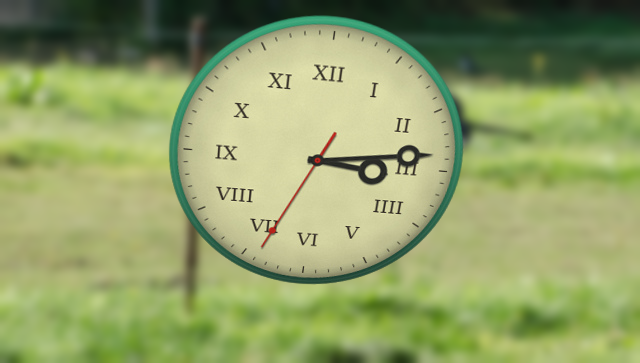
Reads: 3h13m34s
